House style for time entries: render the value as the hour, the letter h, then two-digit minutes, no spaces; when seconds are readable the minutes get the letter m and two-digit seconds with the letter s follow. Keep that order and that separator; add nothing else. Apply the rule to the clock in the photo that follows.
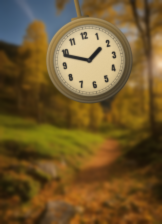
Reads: 1h49
